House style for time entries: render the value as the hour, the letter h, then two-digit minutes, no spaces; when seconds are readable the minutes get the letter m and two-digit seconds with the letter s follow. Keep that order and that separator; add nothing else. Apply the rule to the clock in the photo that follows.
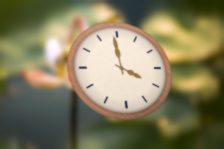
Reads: 3h59
